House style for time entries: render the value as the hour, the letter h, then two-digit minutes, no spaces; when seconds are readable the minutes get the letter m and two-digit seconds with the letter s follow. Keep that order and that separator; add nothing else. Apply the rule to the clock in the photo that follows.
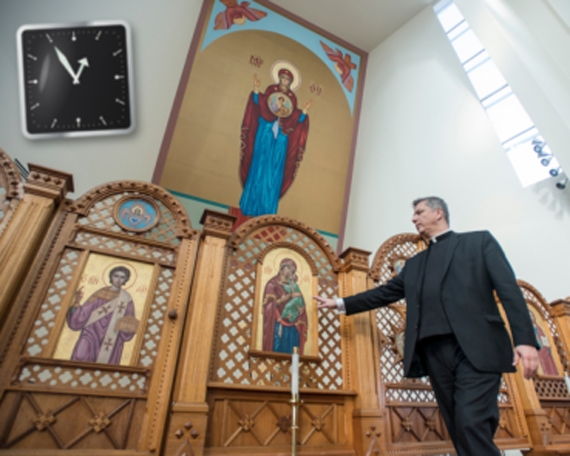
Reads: 12h55
